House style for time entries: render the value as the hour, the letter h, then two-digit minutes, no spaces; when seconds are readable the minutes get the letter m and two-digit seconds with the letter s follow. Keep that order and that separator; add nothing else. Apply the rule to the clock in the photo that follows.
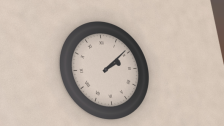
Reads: 2h09
